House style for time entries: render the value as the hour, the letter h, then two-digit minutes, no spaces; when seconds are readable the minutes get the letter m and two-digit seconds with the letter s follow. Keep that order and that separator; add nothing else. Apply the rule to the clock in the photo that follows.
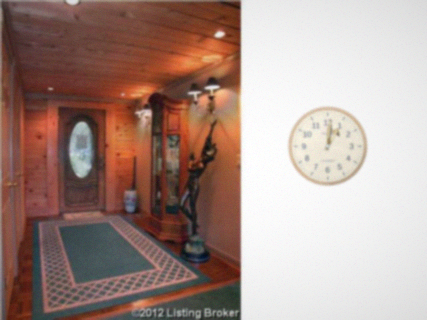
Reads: 1h01
